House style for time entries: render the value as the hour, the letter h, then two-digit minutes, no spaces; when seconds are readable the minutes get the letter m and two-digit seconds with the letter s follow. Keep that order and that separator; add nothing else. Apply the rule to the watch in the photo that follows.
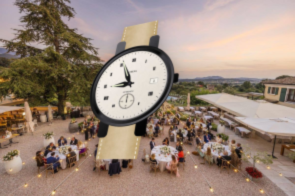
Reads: 8h56
